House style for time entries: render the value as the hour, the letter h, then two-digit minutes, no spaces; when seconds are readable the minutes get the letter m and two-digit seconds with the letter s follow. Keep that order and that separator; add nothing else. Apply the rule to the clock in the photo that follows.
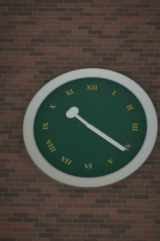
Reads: 10h21
